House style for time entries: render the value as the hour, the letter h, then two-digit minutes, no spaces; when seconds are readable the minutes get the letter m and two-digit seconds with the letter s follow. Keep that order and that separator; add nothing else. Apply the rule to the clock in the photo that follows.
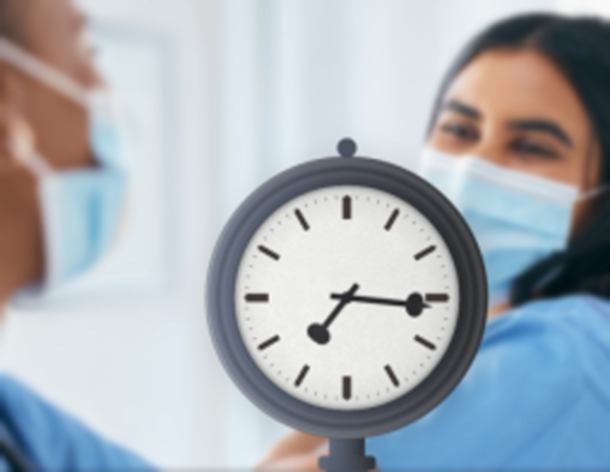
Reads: 7h16
